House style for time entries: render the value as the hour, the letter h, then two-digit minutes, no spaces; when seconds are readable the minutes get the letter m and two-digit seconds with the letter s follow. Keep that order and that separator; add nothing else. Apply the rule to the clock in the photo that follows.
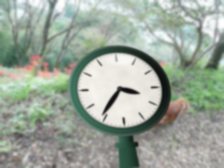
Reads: 3h36
